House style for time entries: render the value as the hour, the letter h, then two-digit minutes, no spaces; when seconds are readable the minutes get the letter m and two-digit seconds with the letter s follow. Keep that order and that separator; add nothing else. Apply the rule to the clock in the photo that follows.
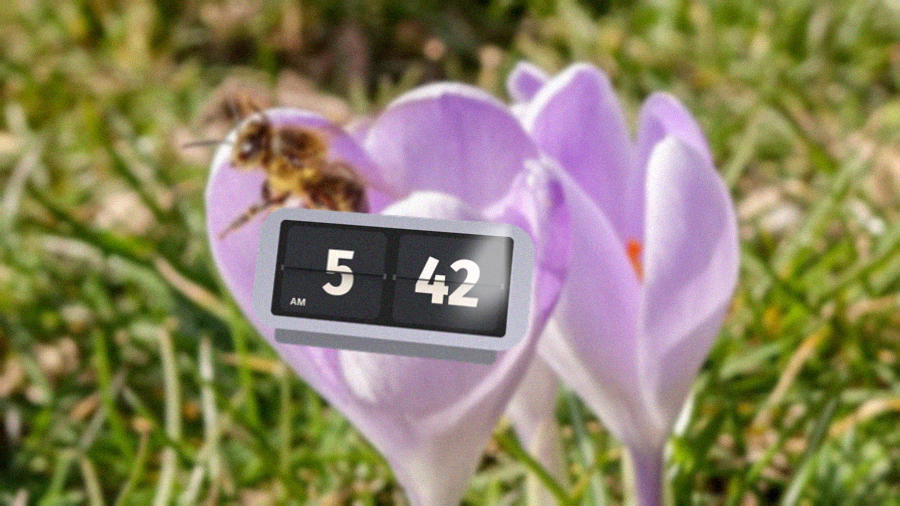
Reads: 5h42
